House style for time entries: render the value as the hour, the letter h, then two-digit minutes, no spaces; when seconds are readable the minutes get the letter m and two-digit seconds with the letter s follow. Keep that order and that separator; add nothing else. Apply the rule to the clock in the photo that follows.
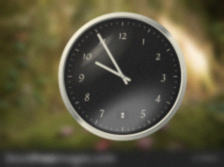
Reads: 9h55
